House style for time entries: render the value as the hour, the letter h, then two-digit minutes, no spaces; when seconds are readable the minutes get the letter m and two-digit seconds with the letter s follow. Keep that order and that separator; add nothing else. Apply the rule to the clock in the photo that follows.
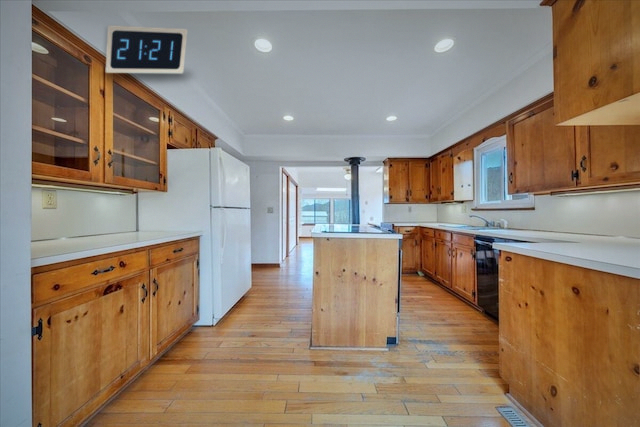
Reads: 21h21
